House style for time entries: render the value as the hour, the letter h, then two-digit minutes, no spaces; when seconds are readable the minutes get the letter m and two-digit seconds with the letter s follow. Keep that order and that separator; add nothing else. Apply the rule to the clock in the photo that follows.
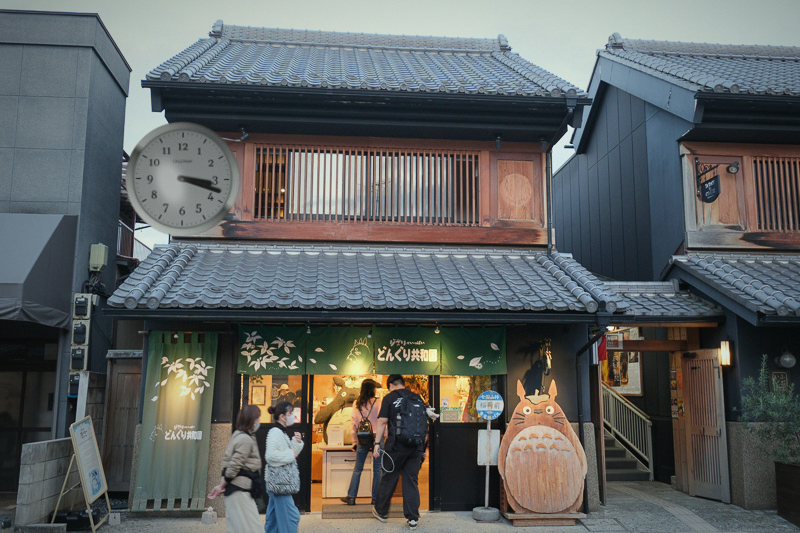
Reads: 3h18
